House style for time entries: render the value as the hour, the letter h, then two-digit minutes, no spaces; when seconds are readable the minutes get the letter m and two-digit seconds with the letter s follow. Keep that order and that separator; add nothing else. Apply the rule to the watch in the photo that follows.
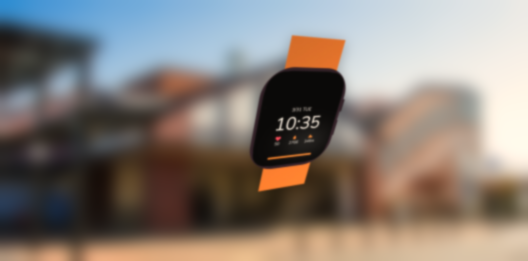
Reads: 10h35
